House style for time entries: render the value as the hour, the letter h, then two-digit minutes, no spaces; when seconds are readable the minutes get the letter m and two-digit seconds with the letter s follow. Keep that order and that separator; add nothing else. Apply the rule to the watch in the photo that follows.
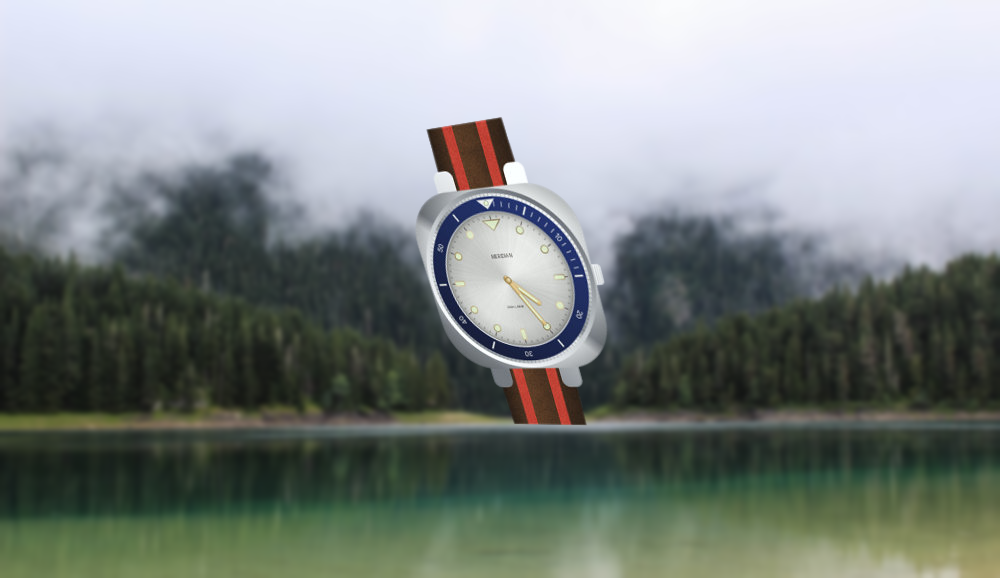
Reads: 4h25
